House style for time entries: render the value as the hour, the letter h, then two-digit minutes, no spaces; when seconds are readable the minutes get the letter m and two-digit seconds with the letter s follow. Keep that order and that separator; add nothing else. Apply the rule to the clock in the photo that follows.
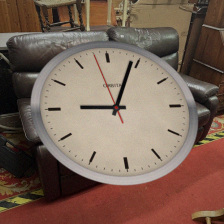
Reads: 9h03m58s
